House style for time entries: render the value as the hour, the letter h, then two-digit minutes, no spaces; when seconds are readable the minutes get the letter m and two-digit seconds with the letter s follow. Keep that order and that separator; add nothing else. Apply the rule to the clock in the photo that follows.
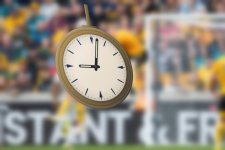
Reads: 9h02
